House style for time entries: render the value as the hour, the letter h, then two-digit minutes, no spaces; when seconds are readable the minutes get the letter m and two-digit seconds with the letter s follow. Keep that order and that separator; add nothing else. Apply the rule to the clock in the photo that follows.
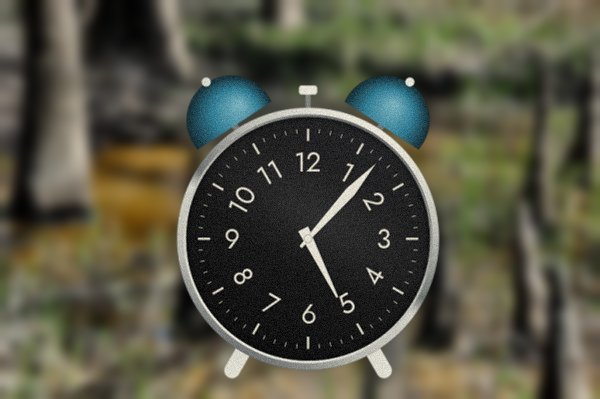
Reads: 5h07
